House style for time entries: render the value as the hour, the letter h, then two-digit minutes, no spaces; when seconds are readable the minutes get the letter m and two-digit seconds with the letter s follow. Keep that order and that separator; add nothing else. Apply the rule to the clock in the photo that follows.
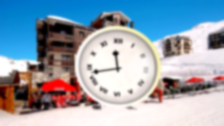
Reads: 11h43
